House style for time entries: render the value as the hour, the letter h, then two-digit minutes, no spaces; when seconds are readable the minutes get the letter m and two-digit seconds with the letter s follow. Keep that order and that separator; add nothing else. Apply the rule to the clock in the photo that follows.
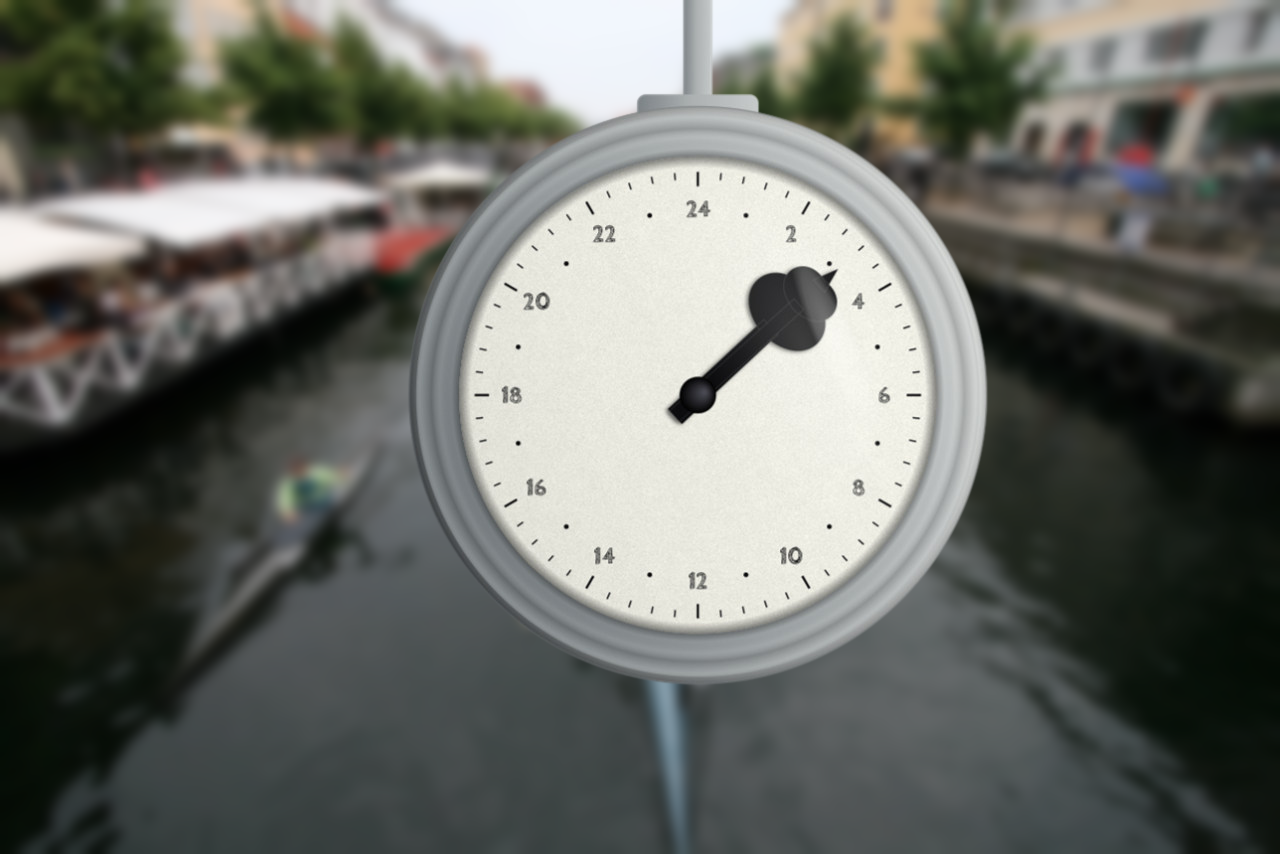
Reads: 3h08
